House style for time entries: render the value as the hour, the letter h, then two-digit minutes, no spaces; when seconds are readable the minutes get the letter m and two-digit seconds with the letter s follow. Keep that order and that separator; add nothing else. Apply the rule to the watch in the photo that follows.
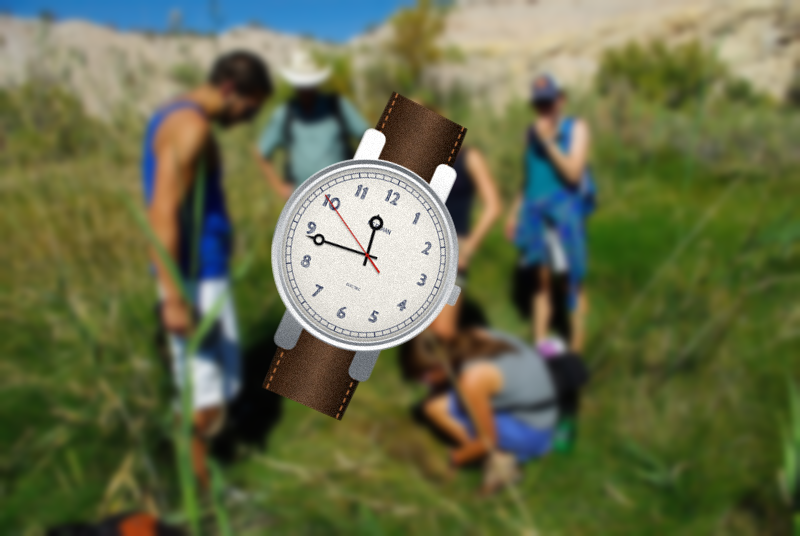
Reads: 11h43m50s
